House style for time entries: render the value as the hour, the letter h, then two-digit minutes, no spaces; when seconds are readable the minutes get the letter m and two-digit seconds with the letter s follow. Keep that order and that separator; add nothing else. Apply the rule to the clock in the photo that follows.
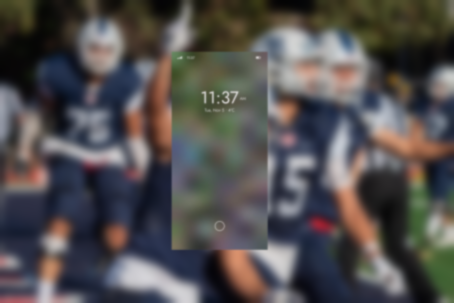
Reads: 11h37
